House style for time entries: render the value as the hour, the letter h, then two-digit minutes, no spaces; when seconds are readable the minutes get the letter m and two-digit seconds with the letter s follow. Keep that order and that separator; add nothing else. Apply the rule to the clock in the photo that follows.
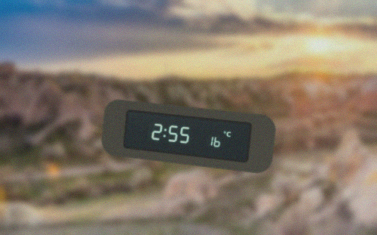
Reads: 2h55
